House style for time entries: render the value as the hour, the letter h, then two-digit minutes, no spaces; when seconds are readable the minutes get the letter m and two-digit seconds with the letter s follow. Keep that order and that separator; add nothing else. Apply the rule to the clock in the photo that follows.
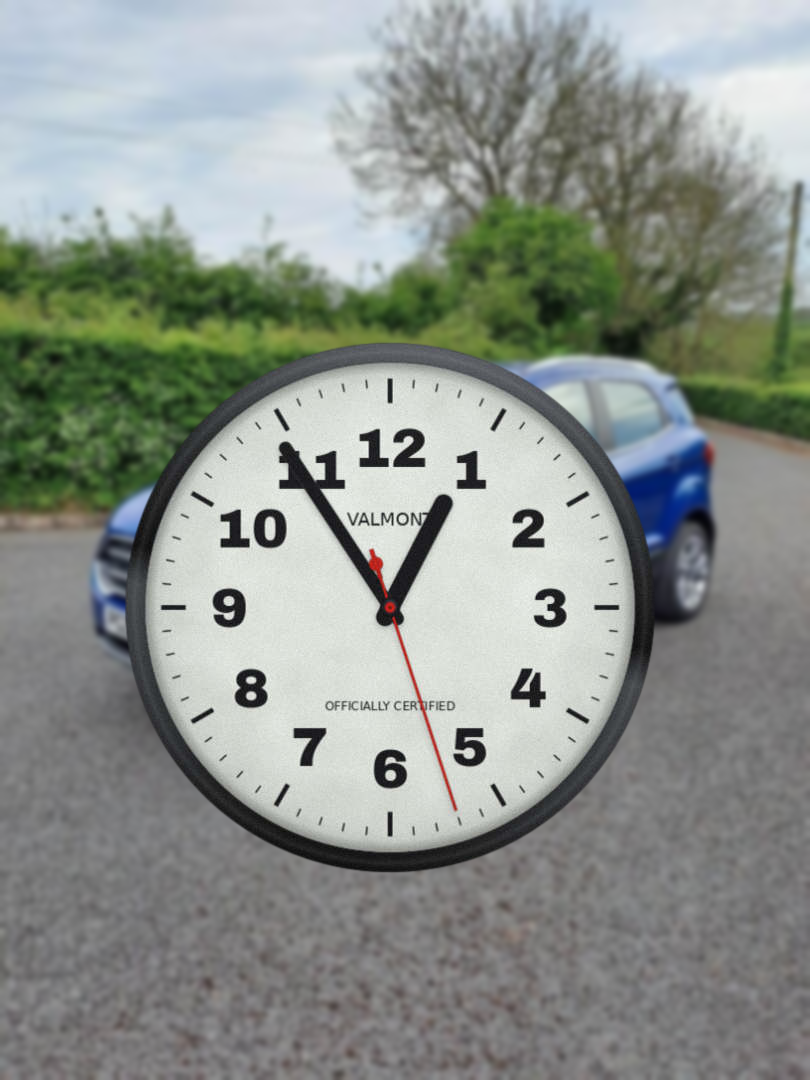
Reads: 12h54m27s
